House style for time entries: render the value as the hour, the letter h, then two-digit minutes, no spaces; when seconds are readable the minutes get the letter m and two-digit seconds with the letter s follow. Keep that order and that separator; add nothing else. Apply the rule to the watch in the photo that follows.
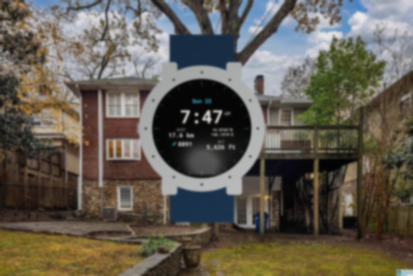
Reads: 7h47
